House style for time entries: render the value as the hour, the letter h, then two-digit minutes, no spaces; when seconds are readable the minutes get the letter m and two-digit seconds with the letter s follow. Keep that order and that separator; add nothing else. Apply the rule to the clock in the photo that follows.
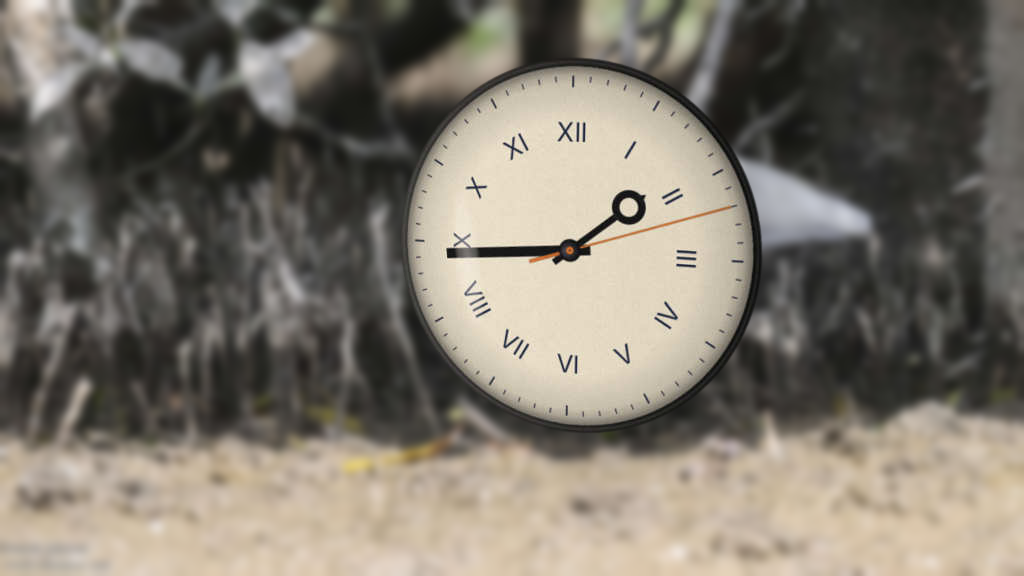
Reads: 1h44m12s
